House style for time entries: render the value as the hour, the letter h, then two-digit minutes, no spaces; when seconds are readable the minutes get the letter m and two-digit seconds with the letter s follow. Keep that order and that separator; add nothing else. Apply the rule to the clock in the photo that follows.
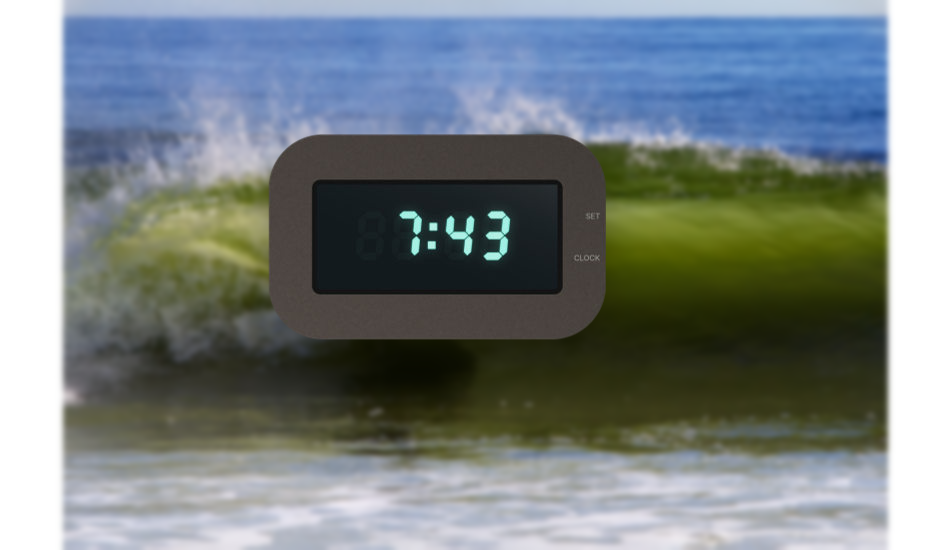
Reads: 7h43
